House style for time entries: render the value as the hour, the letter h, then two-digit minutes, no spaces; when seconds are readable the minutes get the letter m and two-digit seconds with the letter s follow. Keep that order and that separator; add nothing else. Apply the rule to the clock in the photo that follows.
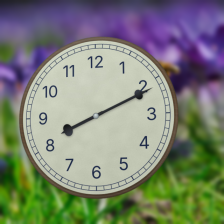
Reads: 8h11
